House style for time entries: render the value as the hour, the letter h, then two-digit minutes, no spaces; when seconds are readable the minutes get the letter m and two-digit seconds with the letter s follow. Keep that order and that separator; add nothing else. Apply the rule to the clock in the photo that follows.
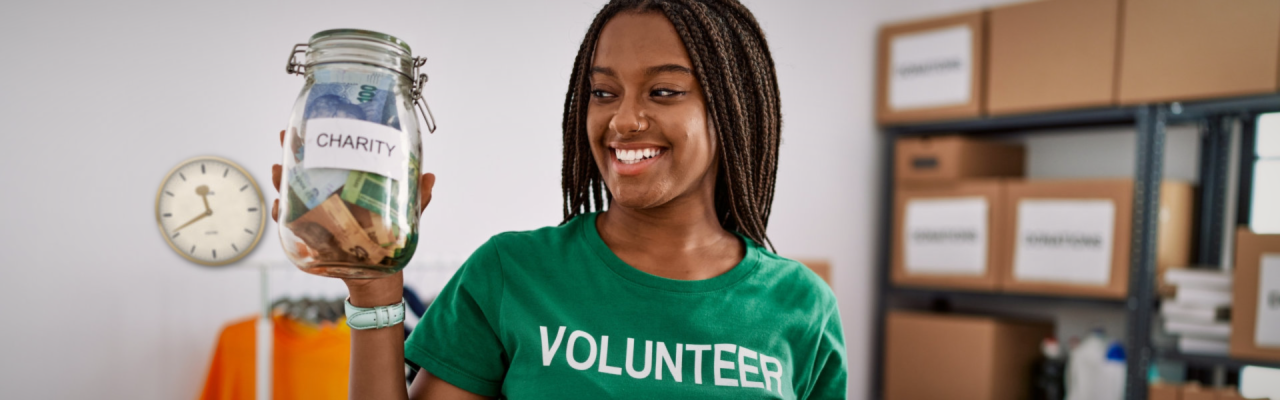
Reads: 11h41
